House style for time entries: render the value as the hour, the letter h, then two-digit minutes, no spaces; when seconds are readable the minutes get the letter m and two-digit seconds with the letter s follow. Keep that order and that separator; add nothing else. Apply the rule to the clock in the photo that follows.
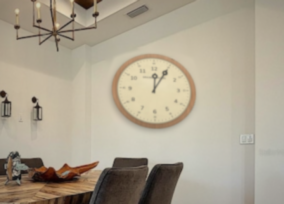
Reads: 12h05
